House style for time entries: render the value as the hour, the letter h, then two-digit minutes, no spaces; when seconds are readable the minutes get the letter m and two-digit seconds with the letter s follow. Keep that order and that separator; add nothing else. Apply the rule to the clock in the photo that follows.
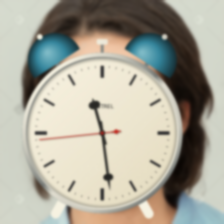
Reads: 11h28m44s
